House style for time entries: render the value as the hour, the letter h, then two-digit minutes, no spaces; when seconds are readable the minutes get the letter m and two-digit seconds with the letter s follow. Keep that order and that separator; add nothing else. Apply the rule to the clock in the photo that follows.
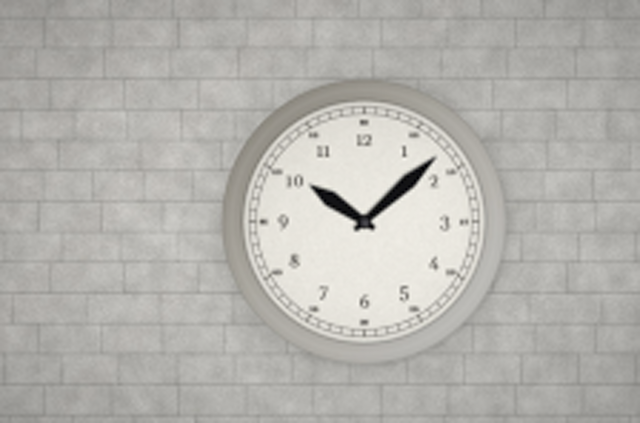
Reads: 10h08
